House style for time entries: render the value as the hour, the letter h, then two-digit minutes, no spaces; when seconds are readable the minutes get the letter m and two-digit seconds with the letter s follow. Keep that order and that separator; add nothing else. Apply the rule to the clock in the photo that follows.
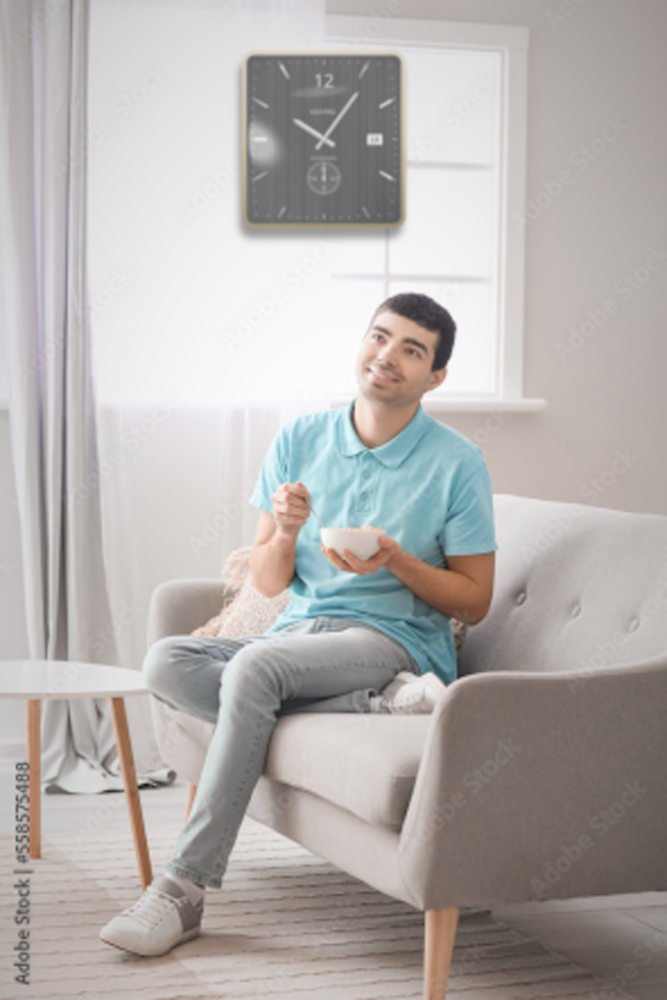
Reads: 10h06
